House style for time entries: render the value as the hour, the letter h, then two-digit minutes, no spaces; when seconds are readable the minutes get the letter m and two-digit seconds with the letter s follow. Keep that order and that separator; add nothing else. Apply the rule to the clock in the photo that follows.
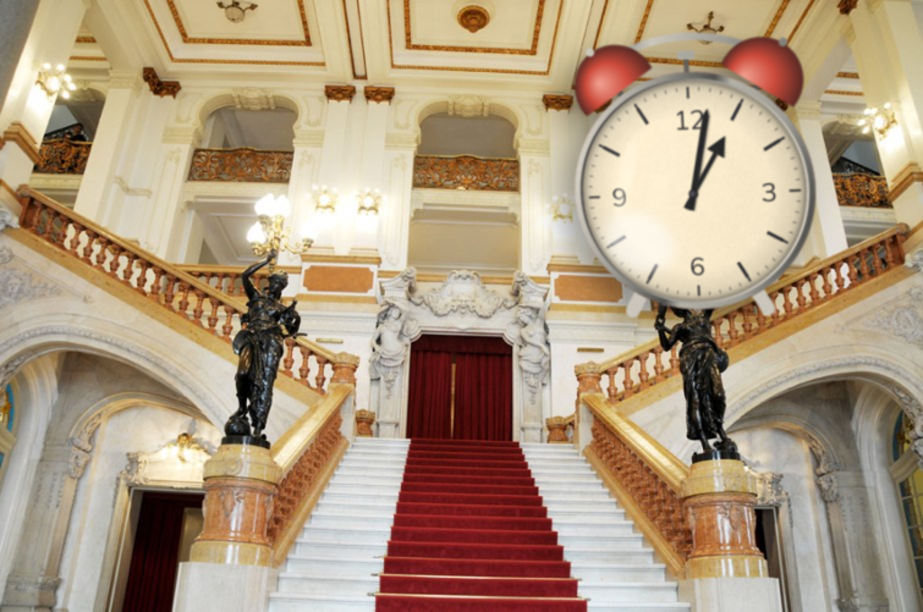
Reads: 1h02
